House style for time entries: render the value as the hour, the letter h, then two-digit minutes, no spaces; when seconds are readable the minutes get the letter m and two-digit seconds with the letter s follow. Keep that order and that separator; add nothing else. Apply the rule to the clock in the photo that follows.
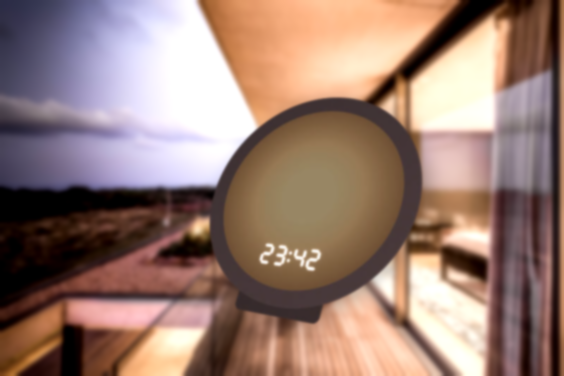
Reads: 23h42
